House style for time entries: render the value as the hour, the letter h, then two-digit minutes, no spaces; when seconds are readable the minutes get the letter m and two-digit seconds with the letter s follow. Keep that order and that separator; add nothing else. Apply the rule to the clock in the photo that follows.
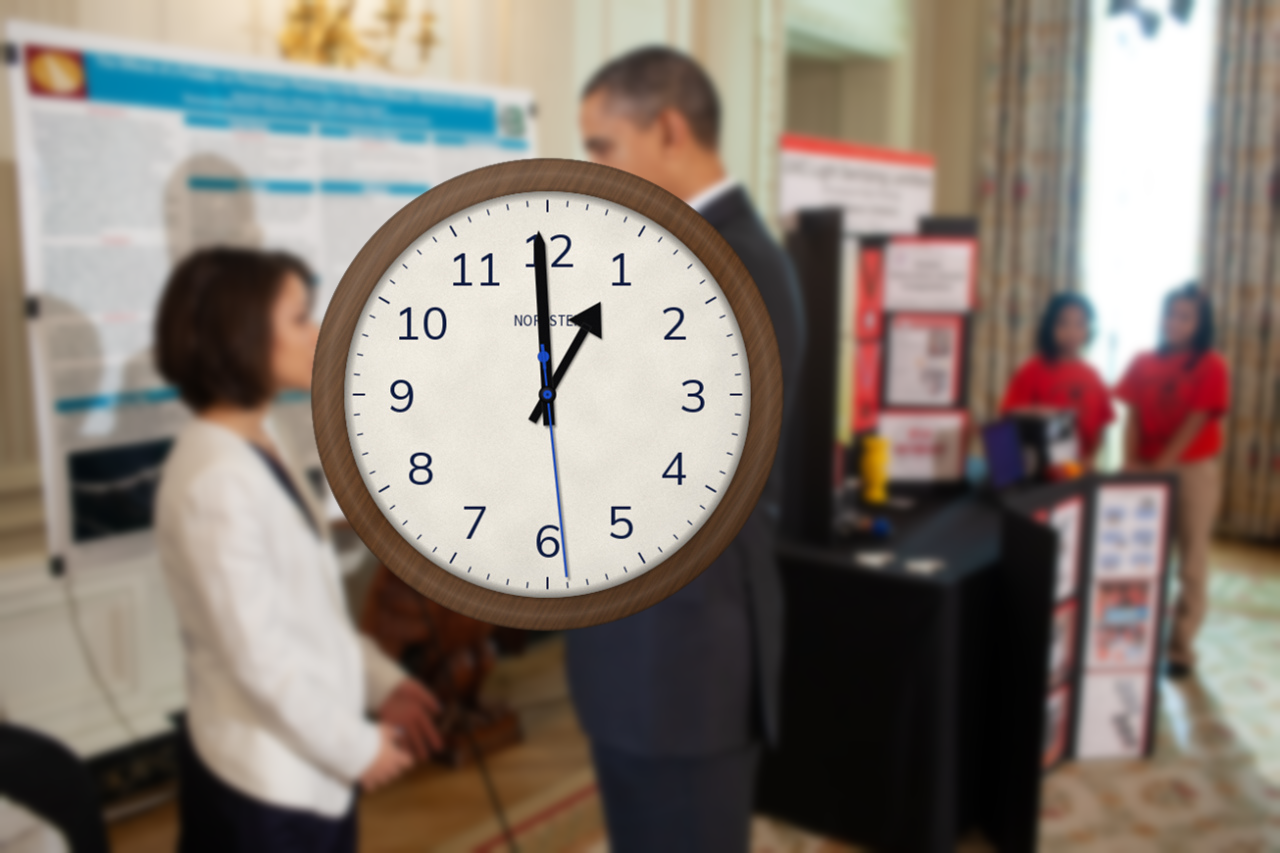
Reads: 12h59m29s
